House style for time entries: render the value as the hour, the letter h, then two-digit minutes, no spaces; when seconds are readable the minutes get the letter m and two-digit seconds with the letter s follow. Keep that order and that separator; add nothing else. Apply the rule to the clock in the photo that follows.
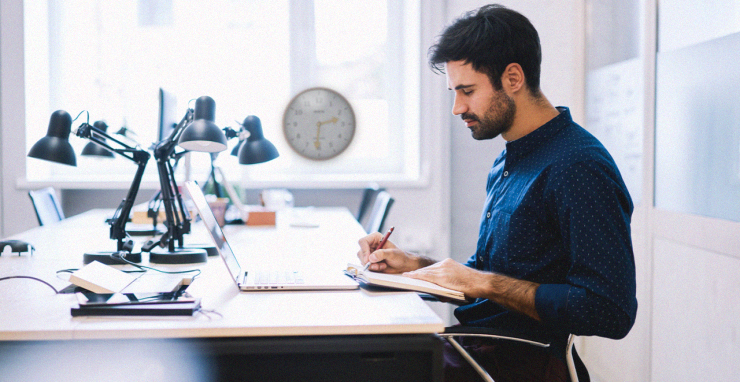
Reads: 2h31
